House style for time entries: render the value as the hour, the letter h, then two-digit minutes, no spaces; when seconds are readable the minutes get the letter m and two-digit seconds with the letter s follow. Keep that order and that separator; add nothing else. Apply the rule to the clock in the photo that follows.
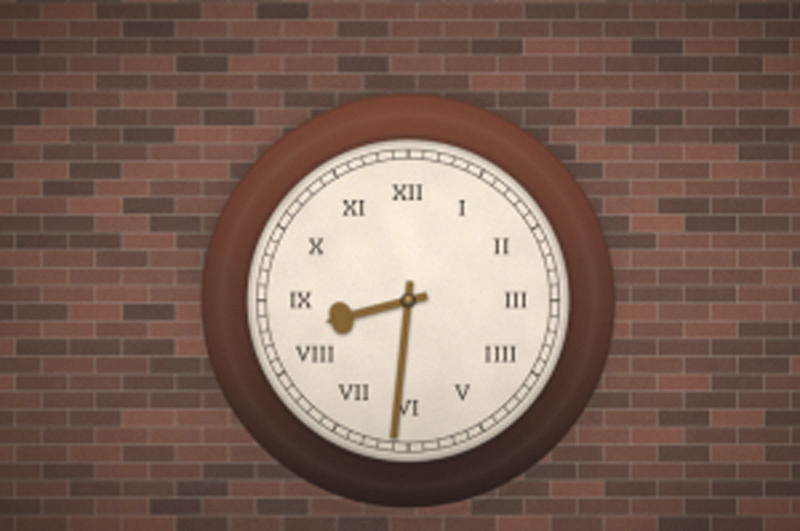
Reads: 8h31
